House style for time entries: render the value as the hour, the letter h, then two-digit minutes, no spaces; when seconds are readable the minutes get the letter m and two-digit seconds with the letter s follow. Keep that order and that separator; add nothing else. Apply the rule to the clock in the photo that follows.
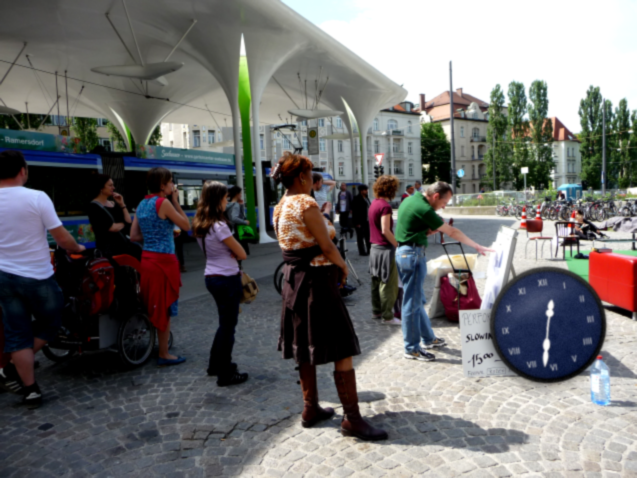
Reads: 12h32
